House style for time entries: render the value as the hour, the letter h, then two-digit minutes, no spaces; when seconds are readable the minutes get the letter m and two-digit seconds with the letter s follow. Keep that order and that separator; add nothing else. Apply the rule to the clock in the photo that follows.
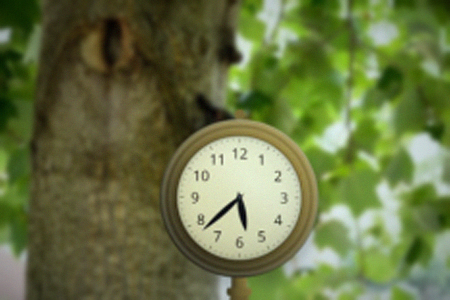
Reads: 5h38
